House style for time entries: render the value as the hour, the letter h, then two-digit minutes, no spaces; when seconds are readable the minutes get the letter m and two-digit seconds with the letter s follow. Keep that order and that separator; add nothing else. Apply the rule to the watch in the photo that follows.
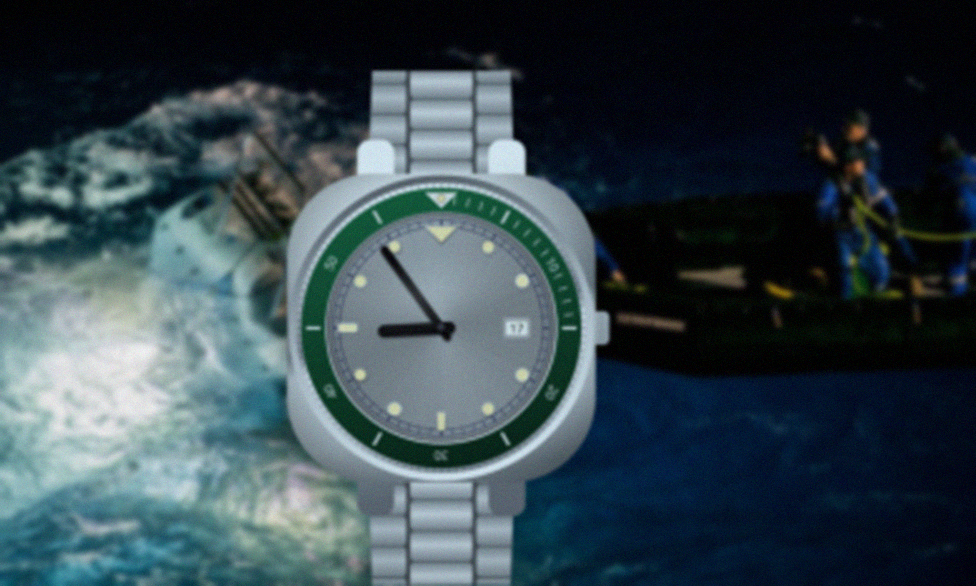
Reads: 8h54
